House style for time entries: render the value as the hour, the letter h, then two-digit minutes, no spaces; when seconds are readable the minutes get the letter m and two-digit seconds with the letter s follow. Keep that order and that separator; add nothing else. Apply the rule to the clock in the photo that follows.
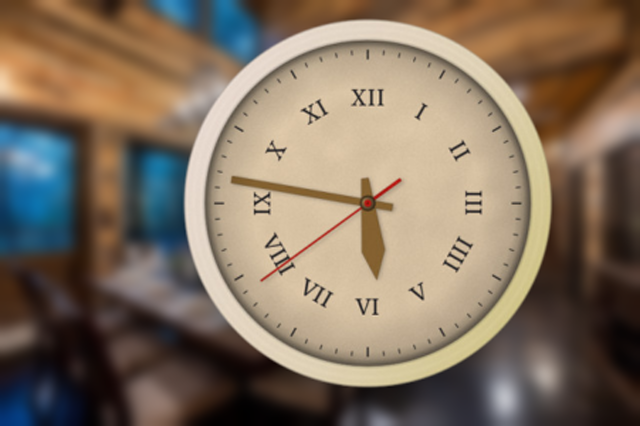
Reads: 5h46m39s
